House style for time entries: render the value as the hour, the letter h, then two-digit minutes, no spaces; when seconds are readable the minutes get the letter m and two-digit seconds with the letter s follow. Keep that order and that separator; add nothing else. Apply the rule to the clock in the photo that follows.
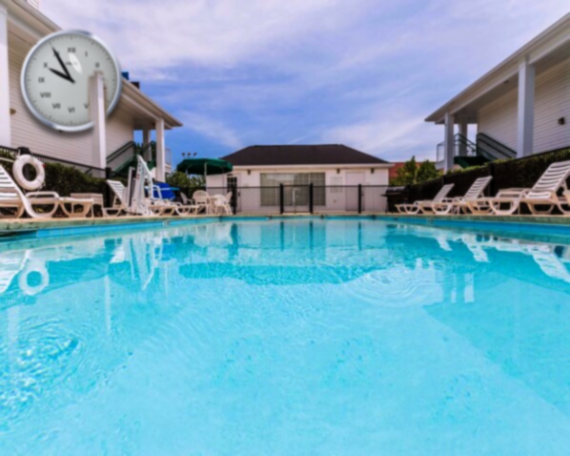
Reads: 9h55
